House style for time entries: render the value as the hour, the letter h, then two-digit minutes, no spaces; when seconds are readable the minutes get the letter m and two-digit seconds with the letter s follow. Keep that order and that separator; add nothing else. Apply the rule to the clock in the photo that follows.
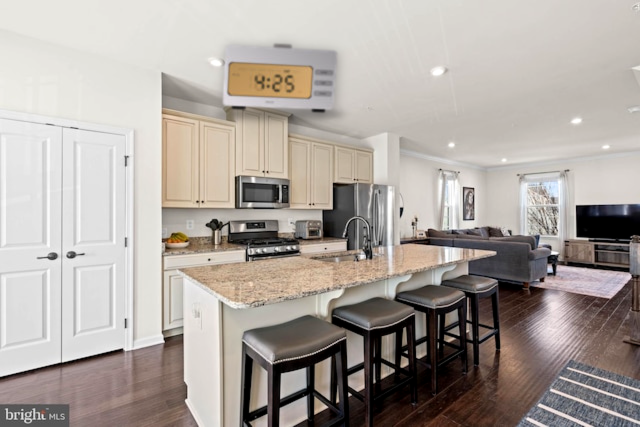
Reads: 4h25
